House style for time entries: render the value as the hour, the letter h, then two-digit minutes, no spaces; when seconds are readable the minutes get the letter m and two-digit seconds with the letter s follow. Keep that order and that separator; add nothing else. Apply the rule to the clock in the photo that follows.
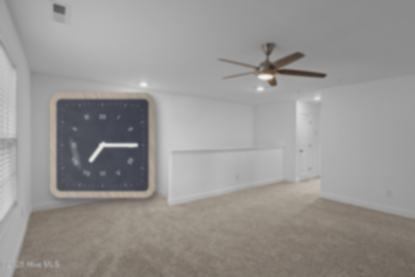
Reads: 7h15
